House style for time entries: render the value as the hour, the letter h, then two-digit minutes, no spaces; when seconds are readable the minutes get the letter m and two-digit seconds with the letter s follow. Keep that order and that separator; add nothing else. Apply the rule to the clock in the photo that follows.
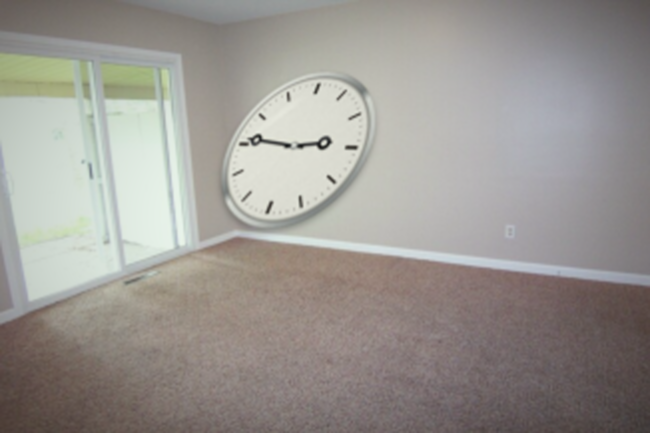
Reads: 2h46
